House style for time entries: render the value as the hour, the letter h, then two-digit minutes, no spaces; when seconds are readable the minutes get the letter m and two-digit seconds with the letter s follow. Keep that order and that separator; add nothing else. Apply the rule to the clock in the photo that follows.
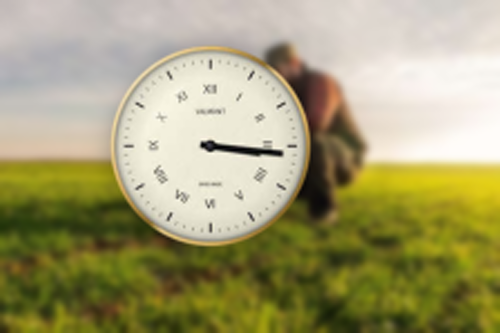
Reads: 3h16
